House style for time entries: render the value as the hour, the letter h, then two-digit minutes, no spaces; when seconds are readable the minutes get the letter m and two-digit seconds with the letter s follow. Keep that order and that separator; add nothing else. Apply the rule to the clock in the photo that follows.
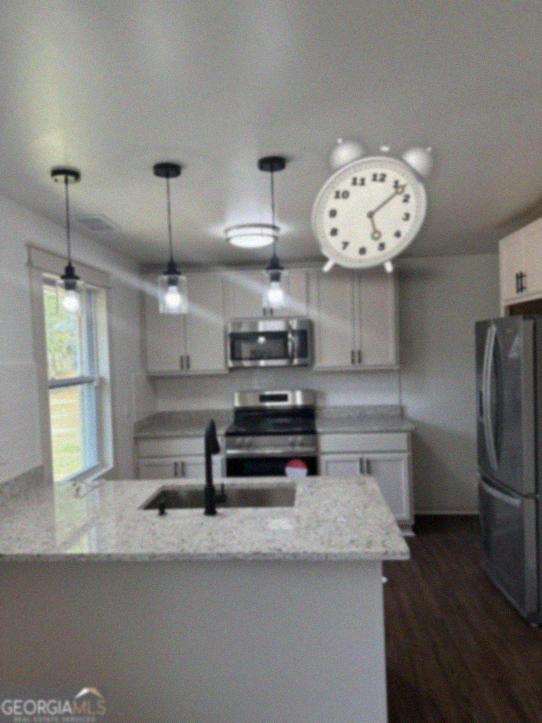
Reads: 5h07
